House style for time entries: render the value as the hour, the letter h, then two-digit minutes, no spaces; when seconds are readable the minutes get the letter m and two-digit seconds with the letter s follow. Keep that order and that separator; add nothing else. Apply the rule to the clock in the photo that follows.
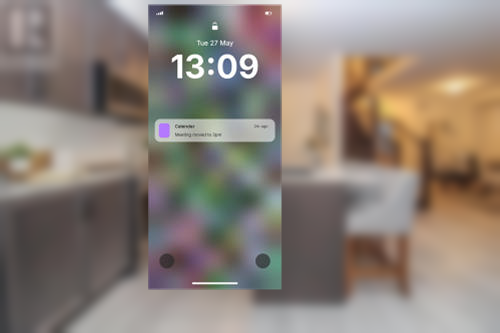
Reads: 13h09
